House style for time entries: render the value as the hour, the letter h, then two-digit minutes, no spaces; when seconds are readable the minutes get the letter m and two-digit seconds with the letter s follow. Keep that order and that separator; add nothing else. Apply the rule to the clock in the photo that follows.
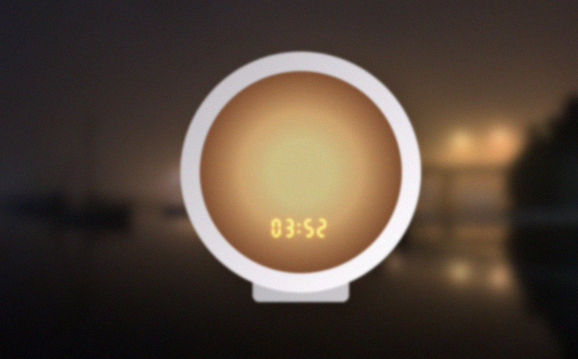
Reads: 3h52
